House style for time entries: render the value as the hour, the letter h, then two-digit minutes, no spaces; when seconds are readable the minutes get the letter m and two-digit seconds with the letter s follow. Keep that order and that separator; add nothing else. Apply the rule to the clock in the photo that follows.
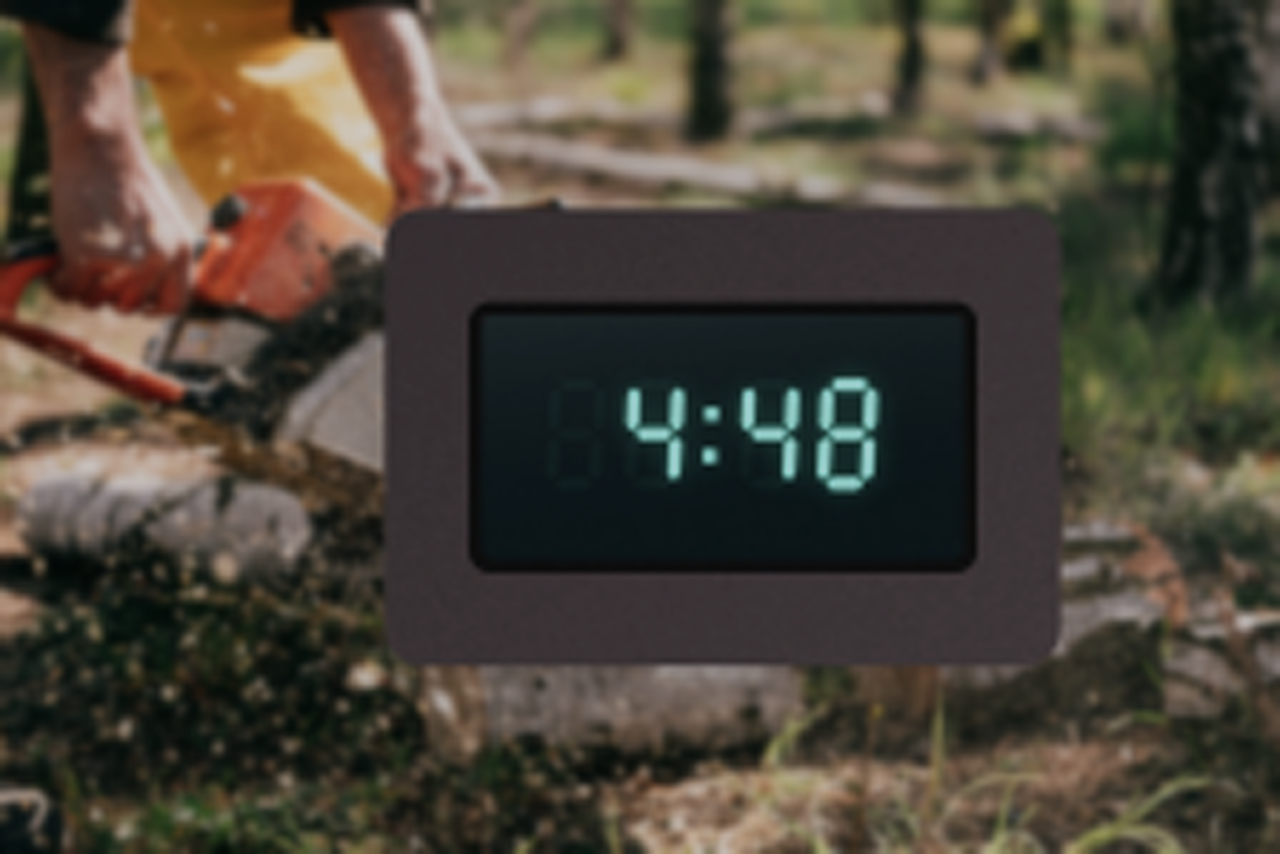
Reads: 4h48
